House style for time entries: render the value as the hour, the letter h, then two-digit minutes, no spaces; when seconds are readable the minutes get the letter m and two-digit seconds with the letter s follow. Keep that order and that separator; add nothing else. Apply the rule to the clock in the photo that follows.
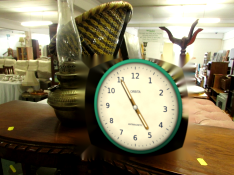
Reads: 4h55
